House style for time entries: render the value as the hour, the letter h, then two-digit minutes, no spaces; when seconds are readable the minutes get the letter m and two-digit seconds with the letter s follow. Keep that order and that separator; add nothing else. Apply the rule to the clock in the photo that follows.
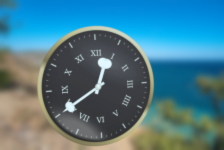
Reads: 12h40
